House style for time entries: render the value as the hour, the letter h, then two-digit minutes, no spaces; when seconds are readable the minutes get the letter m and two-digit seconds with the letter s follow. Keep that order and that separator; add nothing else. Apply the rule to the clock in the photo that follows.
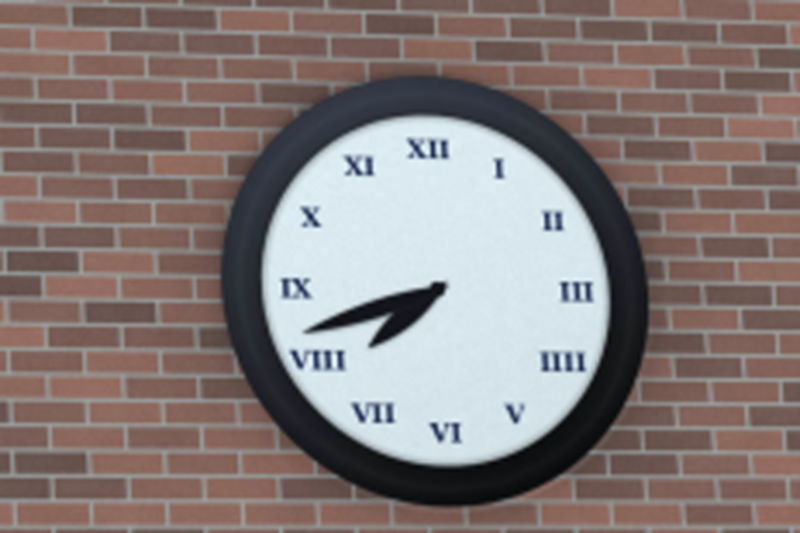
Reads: 7h42
